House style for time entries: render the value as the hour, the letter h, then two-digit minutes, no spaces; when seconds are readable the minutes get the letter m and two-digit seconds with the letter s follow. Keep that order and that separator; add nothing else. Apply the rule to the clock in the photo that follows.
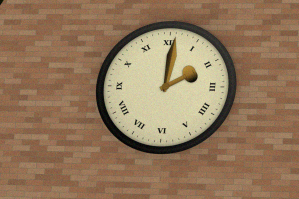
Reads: 2h01
